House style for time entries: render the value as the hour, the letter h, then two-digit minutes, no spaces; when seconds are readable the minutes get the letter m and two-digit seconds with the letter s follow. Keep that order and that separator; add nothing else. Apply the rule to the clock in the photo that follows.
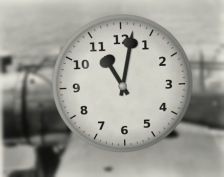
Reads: 11h02
